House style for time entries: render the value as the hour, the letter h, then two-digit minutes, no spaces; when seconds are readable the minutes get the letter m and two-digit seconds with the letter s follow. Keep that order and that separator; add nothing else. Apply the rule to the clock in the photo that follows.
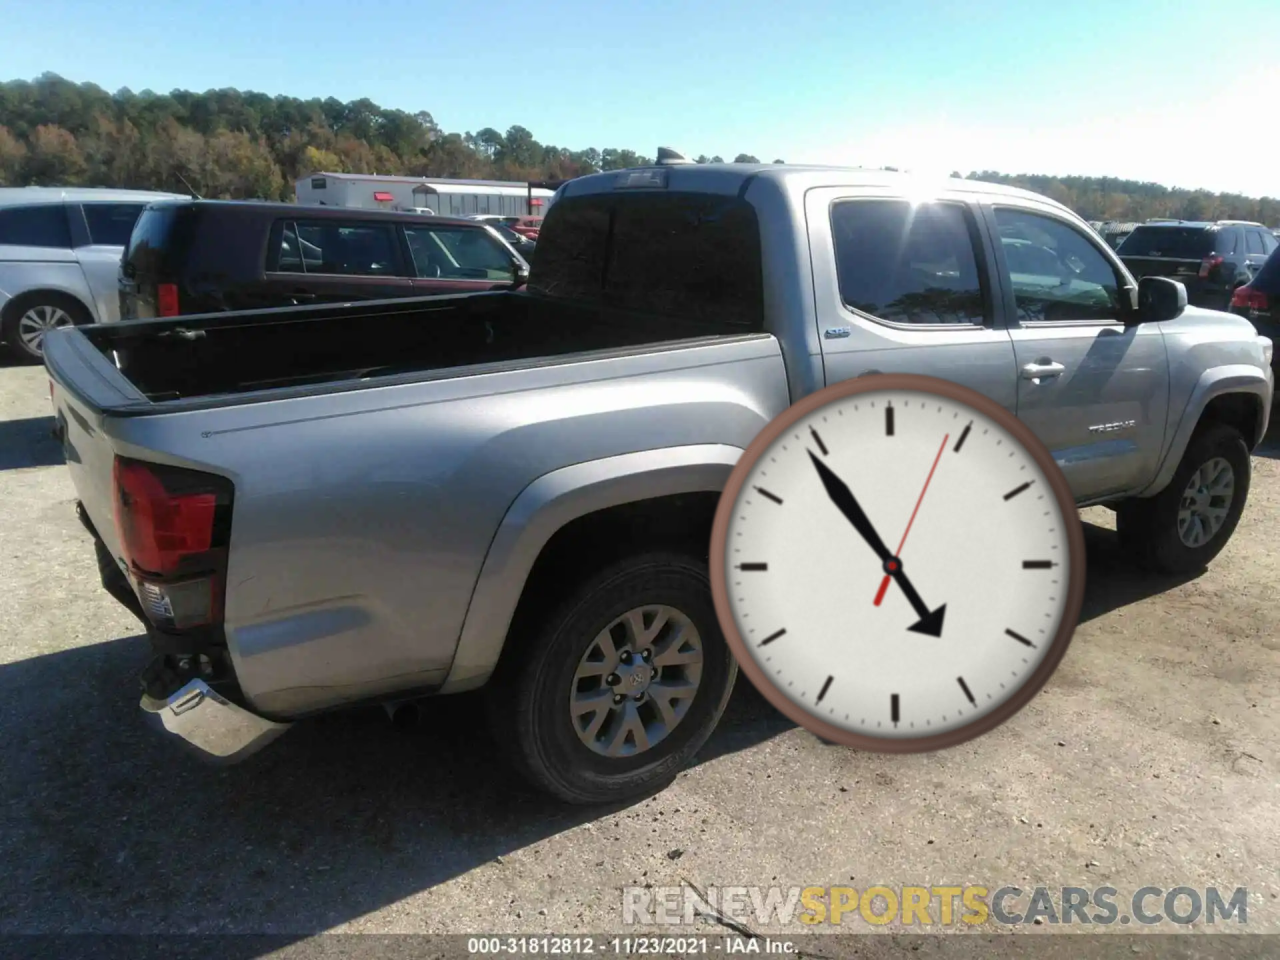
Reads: 4h54m04s
